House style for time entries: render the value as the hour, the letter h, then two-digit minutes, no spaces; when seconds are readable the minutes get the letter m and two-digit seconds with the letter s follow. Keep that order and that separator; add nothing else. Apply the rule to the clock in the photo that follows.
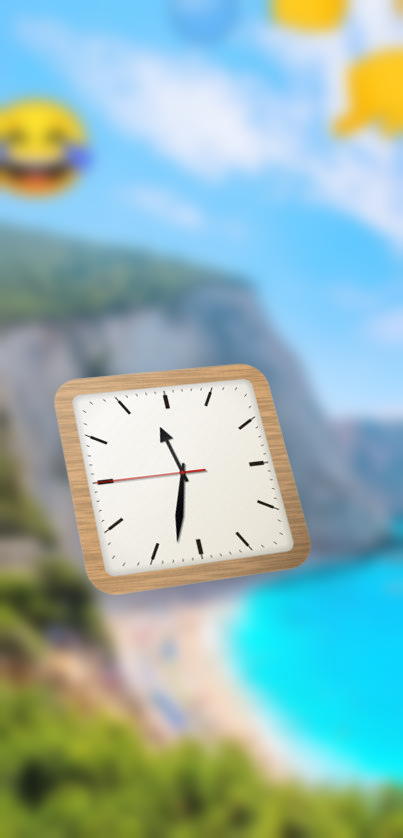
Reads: 11h32m45s
